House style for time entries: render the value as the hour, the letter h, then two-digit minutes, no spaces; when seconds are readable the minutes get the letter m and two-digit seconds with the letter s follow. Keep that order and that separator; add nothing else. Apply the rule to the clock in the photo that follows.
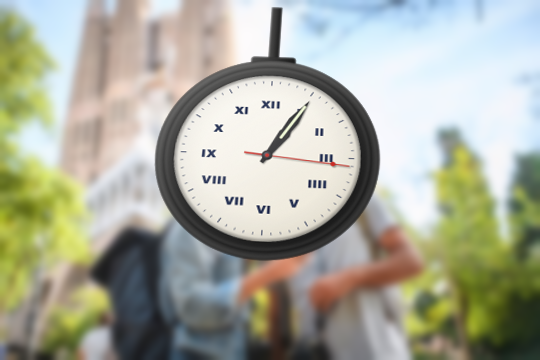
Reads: 1h05m16s
